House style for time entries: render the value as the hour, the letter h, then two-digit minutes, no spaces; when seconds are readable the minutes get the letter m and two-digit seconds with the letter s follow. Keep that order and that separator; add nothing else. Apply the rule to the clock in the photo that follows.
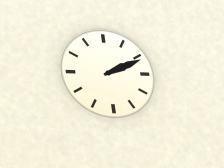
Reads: 2h11
